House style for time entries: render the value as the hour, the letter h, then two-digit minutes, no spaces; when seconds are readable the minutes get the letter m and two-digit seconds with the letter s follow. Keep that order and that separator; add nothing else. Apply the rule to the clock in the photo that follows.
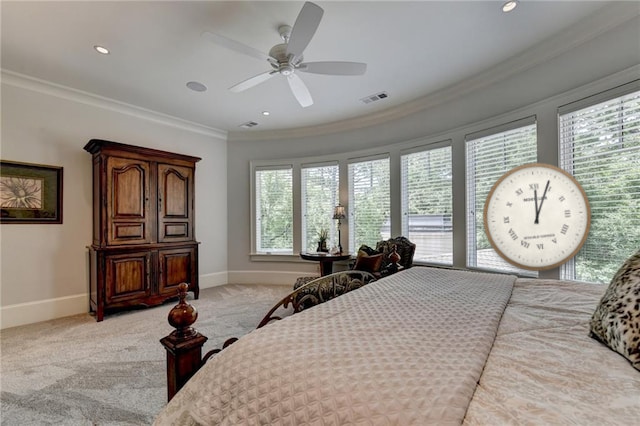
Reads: 12h04
